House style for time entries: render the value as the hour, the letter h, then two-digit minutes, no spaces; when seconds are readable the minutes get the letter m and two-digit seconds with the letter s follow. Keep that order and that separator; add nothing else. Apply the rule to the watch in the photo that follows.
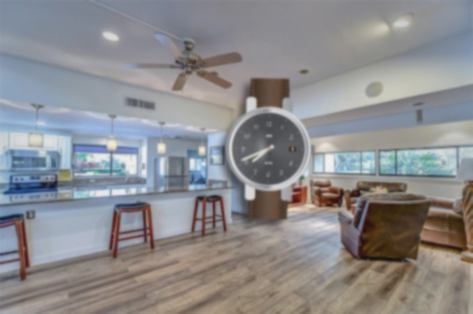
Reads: 7h41
